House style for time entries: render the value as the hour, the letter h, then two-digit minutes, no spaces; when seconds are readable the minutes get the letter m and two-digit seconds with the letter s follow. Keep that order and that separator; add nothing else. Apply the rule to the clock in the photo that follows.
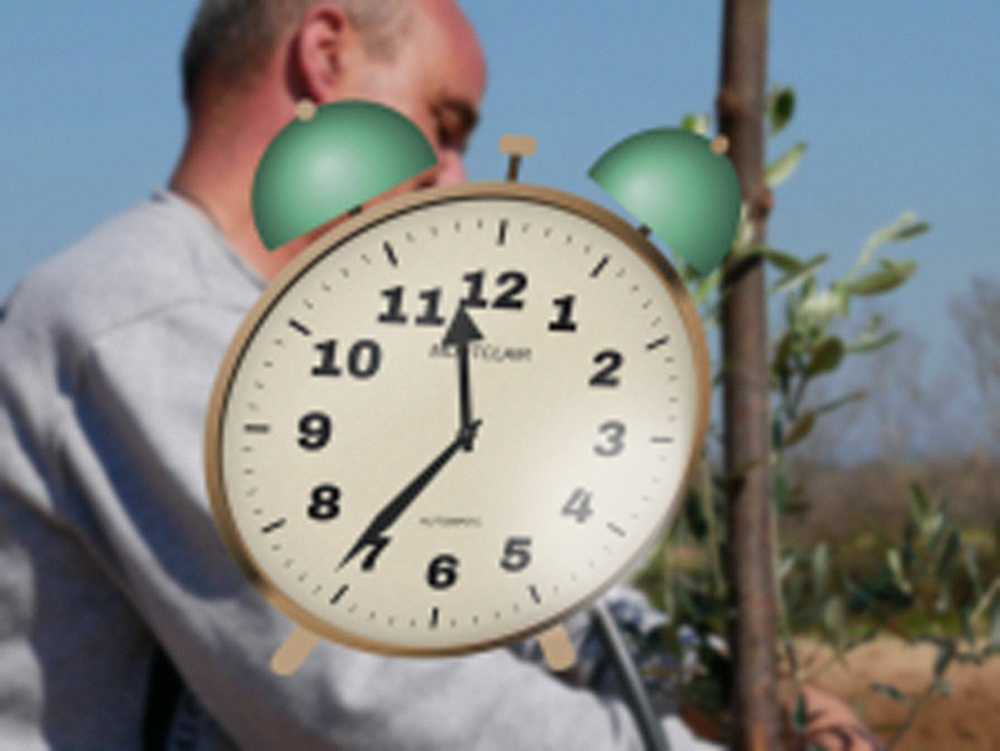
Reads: 11h36
